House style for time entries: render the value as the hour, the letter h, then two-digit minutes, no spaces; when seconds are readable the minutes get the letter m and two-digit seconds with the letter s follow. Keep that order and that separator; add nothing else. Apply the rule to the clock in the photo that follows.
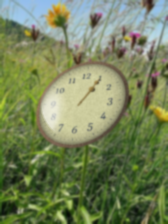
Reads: 1h05
